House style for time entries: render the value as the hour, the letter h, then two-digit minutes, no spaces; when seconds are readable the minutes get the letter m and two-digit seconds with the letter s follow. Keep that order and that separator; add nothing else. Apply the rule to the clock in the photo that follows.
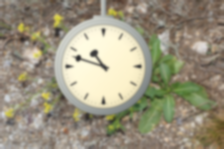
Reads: 10h48
